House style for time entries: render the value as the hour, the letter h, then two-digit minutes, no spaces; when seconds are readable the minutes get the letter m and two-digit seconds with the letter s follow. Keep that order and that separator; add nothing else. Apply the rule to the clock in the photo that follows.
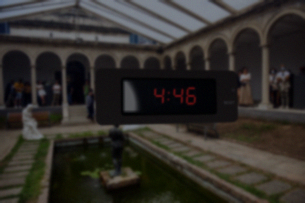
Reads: 4h46
